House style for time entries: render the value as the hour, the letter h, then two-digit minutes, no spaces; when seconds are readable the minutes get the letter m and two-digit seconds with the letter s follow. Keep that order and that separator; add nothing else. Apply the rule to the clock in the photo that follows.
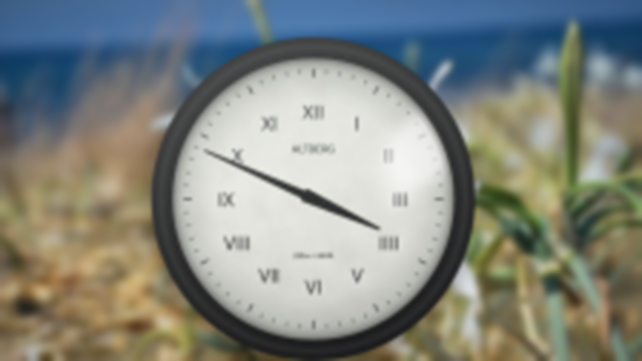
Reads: 3h49
